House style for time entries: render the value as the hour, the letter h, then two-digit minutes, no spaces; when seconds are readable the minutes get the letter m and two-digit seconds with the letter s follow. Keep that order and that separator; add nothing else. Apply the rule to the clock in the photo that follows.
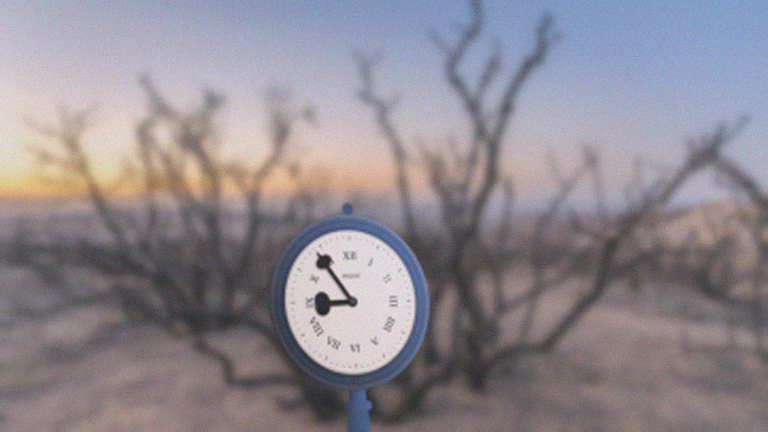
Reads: 8h54
